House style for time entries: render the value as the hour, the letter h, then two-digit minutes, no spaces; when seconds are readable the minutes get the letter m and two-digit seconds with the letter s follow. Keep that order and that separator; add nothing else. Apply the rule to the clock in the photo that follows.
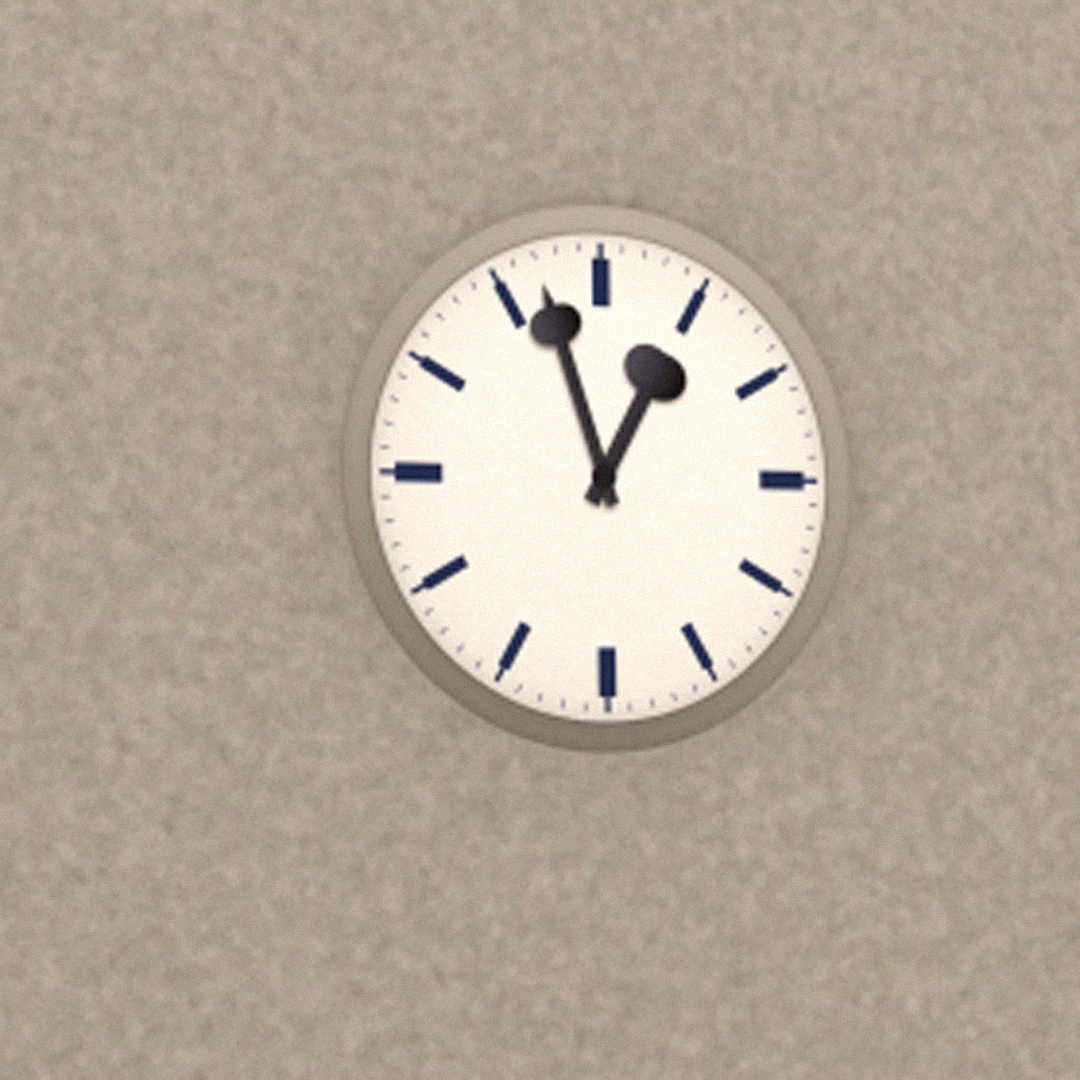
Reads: 12h57
